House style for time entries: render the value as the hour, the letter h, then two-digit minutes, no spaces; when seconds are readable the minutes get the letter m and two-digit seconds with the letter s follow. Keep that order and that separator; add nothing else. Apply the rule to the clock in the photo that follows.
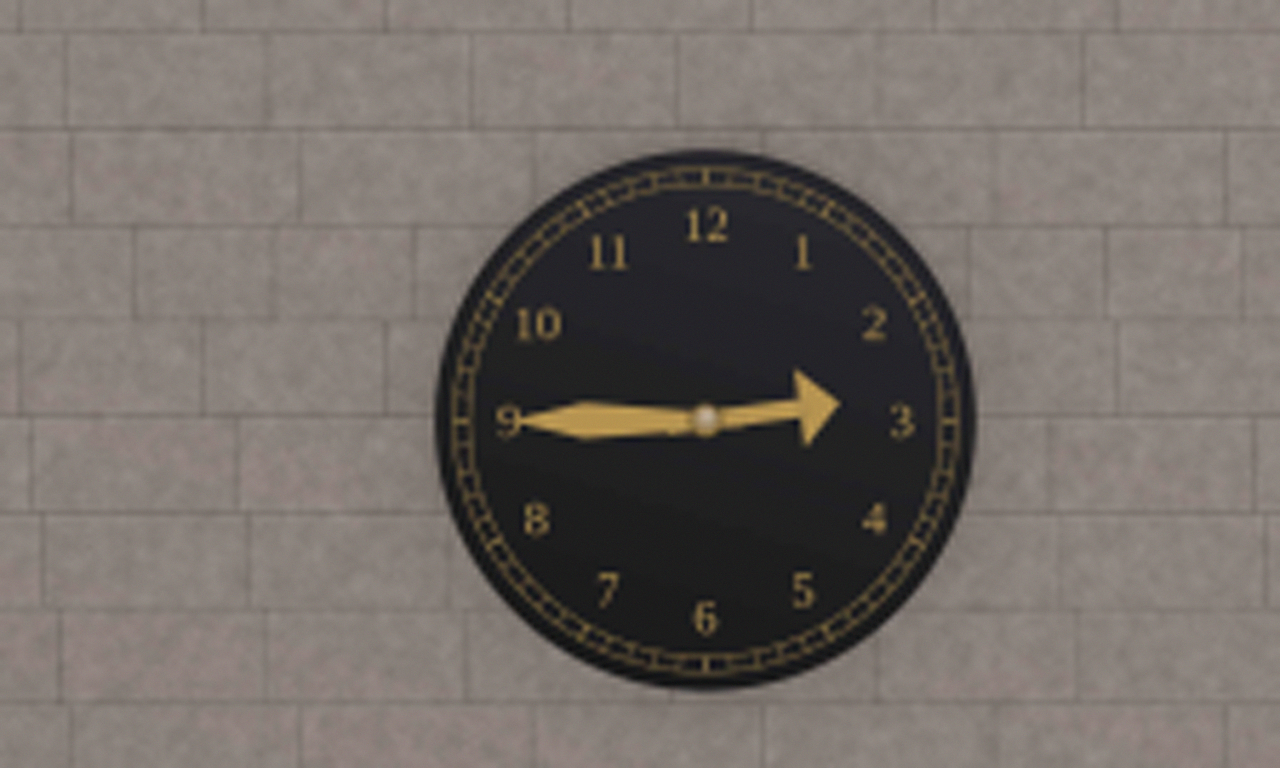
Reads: 2h45
